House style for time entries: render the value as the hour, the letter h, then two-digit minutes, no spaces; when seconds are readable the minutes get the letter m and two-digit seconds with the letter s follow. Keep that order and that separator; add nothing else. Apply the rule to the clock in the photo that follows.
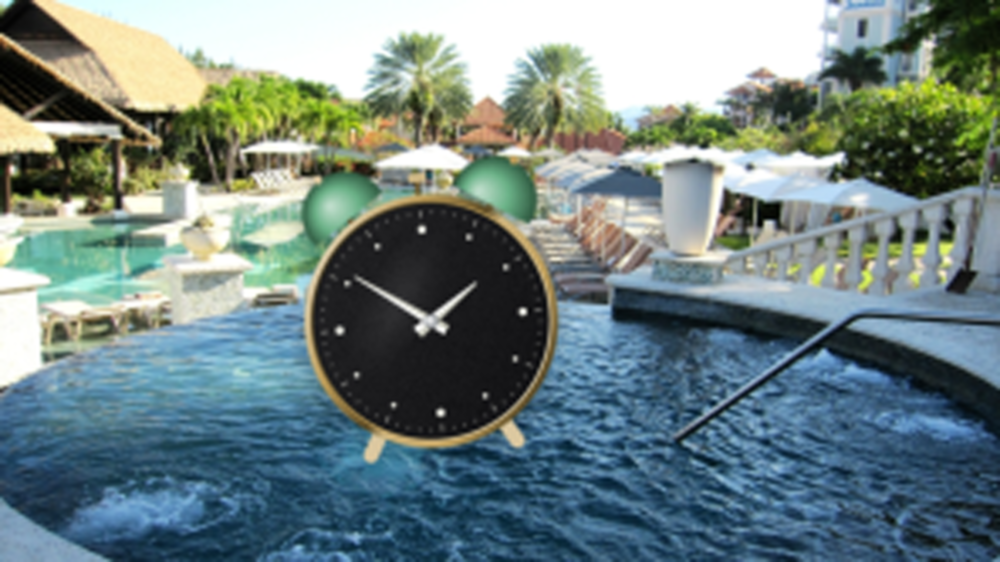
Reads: 1h51
